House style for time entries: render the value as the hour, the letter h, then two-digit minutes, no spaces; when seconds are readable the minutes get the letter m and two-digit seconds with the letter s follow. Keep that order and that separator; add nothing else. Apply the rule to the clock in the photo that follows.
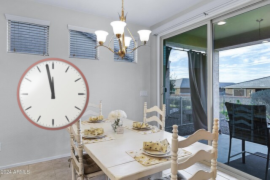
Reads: 11h58
